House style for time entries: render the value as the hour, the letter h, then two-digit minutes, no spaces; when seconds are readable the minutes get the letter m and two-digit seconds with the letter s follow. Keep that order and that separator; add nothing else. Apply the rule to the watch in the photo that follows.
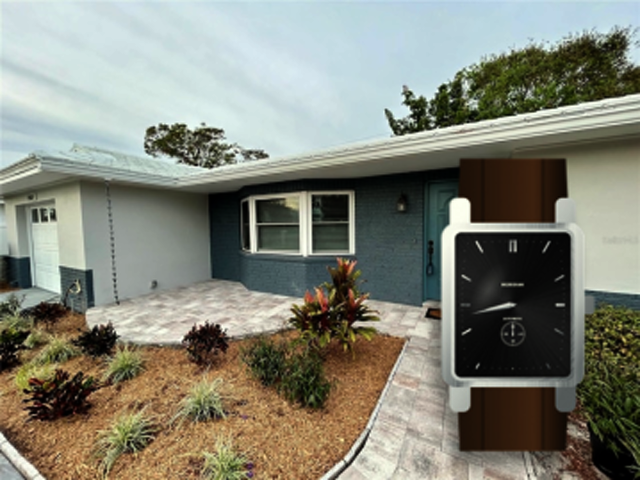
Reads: 8h43
